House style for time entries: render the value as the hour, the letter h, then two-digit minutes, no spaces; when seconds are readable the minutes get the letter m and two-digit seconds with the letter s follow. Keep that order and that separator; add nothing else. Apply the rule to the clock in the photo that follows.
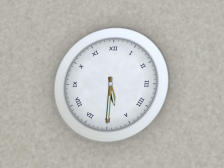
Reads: 5h30
